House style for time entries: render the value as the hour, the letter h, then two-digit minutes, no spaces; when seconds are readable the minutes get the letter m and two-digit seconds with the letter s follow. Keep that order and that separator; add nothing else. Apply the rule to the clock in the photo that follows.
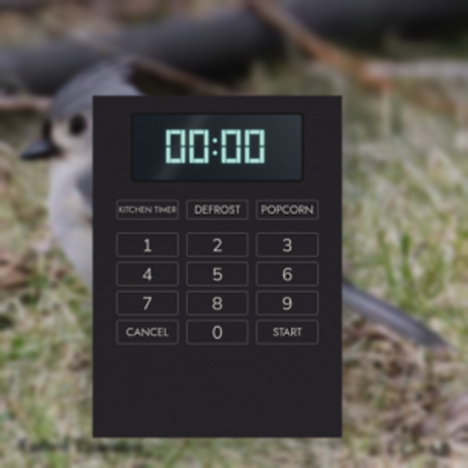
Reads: 0h00
